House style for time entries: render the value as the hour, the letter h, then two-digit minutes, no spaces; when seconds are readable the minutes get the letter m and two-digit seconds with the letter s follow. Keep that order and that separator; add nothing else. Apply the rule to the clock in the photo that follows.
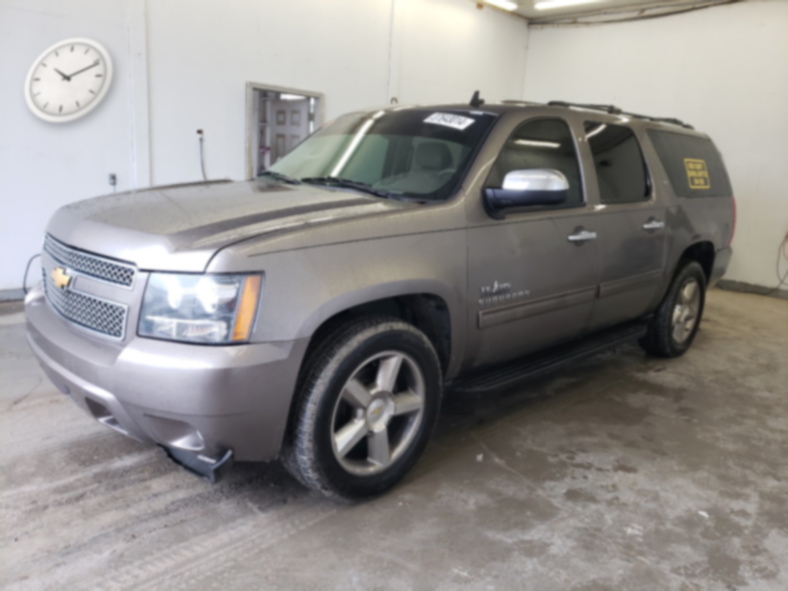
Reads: 10h11
